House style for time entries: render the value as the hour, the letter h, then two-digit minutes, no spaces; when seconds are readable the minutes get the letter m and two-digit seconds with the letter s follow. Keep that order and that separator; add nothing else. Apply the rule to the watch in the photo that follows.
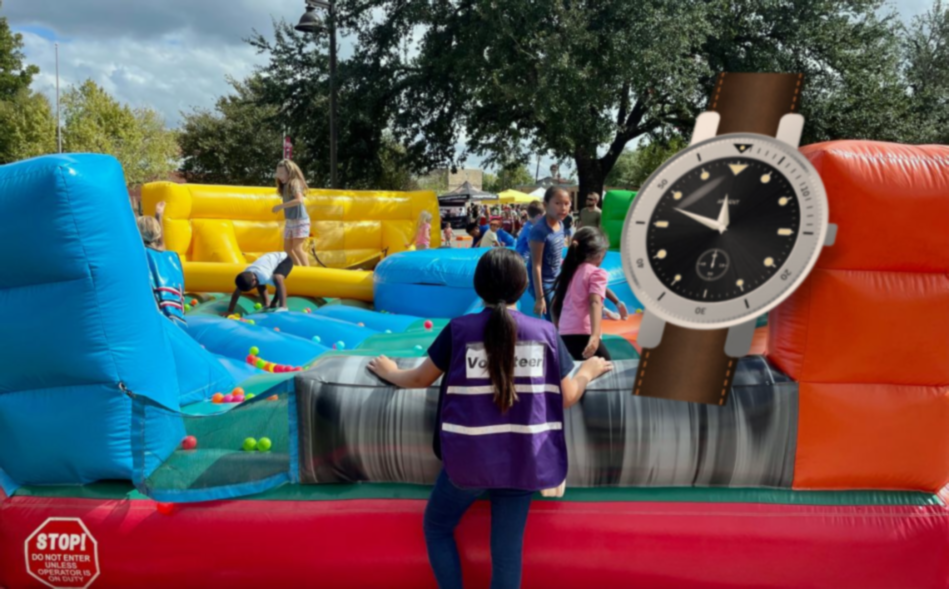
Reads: 11h48
